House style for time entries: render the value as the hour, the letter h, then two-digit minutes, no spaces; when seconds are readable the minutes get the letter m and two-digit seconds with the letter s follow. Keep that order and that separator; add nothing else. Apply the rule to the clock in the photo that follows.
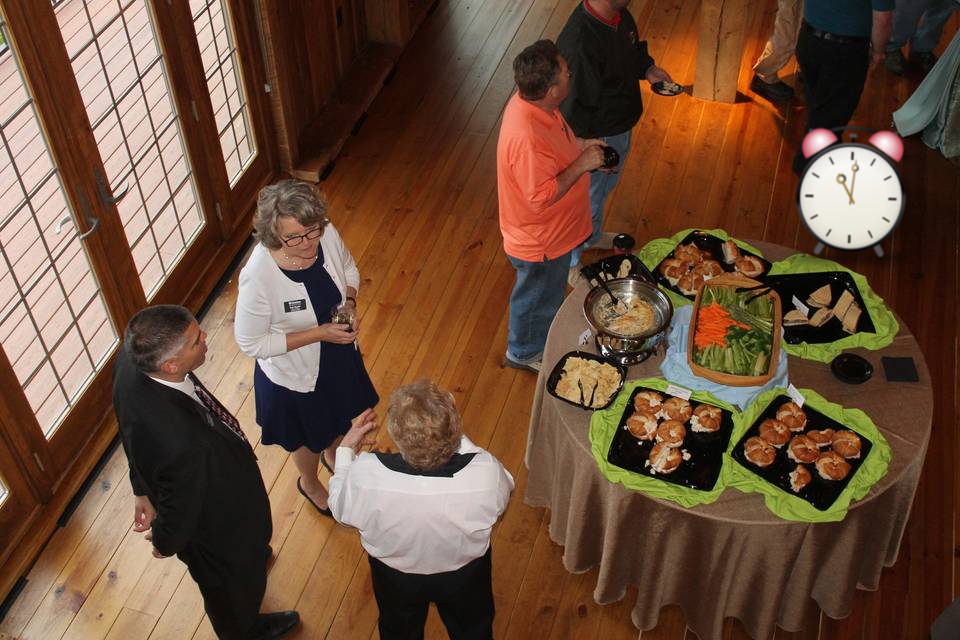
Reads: 11h01
